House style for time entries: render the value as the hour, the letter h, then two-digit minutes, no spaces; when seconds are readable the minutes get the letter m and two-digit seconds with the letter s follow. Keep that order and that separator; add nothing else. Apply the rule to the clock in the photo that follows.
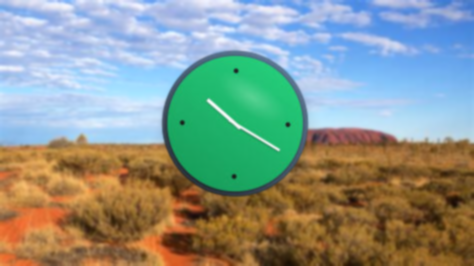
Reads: 10h20
